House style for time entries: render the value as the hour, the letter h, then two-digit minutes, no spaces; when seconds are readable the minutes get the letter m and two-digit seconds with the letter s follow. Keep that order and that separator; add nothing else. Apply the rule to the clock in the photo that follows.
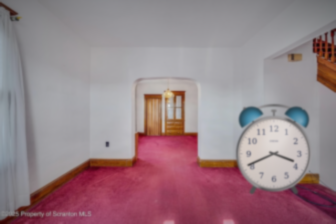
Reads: 3h41
